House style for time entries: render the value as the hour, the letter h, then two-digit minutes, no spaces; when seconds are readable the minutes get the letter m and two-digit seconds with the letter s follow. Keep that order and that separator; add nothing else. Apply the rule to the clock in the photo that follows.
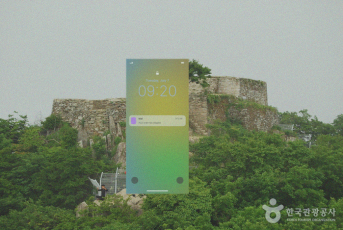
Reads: 9h20
